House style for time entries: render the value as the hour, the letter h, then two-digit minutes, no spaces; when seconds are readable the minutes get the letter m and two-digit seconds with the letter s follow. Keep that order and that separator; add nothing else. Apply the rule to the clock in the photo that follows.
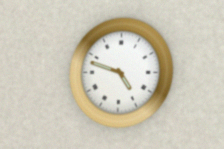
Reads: 4h48
